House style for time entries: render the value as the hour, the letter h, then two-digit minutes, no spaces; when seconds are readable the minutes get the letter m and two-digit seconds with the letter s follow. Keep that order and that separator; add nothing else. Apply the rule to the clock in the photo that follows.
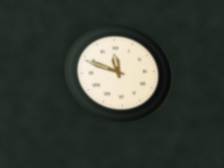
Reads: 11h49
